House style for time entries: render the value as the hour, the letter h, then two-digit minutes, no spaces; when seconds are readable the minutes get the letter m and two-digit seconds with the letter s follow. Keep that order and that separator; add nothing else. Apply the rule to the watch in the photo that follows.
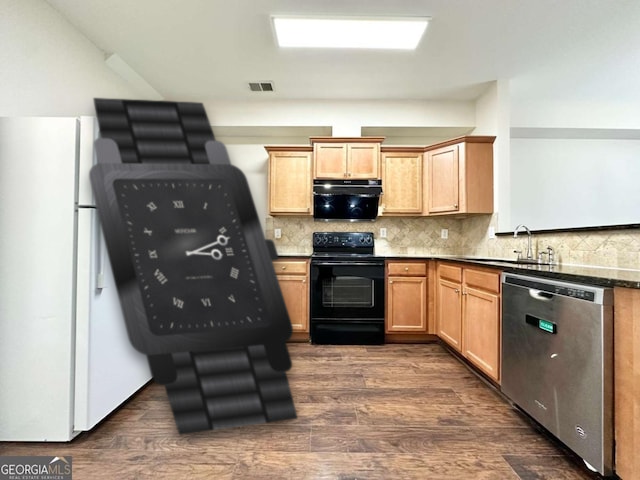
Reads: 3h12
